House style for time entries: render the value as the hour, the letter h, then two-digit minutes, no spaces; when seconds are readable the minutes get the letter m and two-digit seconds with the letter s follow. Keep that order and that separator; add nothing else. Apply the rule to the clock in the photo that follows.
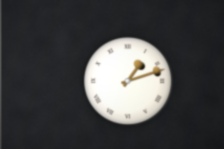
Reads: 1h12
